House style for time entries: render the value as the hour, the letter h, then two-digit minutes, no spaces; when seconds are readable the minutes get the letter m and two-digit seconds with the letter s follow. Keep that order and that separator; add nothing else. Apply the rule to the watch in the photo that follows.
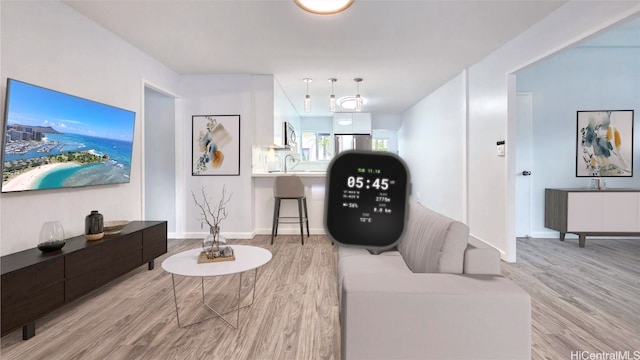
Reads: 5h45
